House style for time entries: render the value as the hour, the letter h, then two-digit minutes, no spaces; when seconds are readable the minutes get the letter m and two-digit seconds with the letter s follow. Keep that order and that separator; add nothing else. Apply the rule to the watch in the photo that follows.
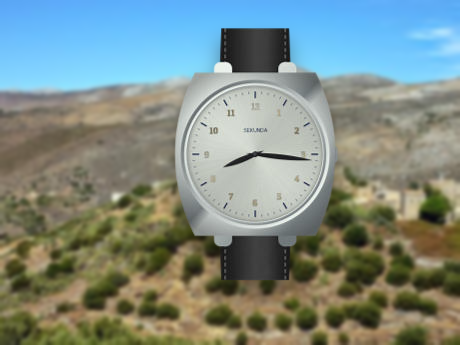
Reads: 8h16
